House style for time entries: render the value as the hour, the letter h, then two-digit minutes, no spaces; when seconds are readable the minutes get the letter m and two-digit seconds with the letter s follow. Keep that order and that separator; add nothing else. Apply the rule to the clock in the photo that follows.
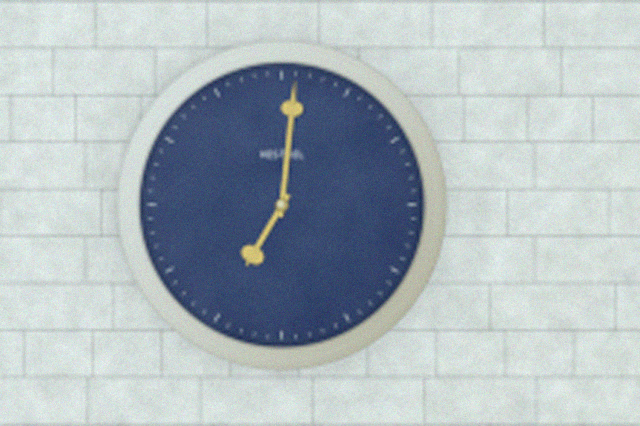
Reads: 7h01
